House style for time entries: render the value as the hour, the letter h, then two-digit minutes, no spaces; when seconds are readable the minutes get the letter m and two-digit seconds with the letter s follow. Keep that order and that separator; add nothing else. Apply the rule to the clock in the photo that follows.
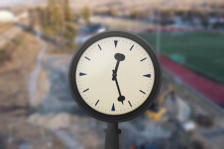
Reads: 12h27
